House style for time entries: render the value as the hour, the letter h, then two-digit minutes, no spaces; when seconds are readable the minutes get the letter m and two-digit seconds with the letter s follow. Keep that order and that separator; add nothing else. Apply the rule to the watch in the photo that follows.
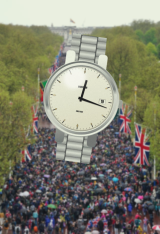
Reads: 12h17
